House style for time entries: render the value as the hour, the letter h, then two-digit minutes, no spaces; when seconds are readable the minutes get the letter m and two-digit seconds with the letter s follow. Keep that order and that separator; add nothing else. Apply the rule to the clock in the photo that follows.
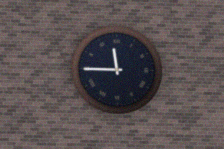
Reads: 11h45
